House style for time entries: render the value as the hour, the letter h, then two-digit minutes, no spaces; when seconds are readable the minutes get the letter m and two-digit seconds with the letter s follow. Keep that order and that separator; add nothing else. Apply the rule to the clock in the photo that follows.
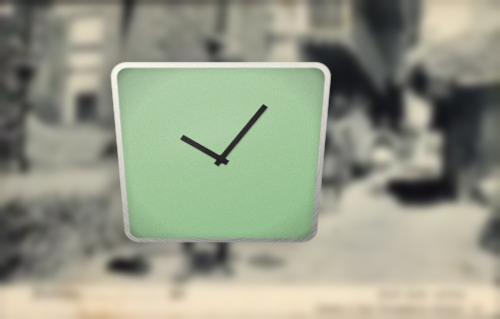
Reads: 10h06
